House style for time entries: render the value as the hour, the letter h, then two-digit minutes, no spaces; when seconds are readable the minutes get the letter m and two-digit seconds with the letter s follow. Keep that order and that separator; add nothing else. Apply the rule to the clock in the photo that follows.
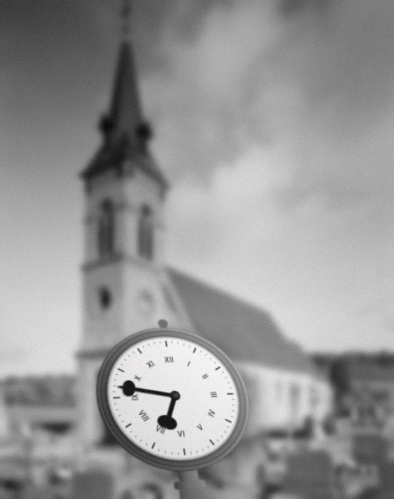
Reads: 6h47
